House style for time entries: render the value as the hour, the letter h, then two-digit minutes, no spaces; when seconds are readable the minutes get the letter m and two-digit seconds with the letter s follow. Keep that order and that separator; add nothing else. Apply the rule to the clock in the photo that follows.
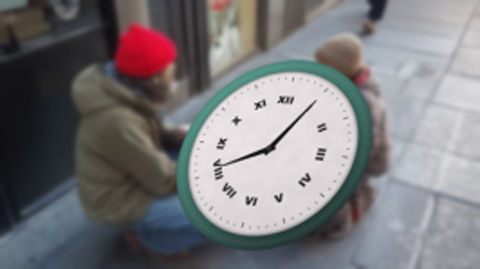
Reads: 8h05
